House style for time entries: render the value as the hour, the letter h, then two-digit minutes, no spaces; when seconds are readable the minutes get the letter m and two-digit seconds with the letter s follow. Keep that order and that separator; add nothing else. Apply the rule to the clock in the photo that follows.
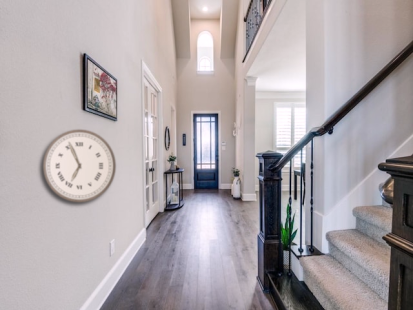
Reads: 6h56
